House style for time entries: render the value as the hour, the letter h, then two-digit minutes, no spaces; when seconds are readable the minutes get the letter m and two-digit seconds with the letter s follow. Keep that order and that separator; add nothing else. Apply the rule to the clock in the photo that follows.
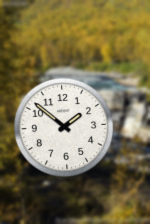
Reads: 1h52
